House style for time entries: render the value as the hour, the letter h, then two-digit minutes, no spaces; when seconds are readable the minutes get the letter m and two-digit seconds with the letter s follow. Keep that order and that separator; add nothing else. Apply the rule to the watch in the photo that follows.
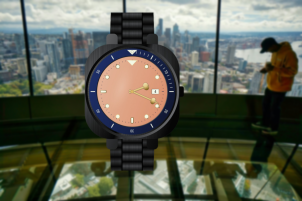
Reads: 2h19
